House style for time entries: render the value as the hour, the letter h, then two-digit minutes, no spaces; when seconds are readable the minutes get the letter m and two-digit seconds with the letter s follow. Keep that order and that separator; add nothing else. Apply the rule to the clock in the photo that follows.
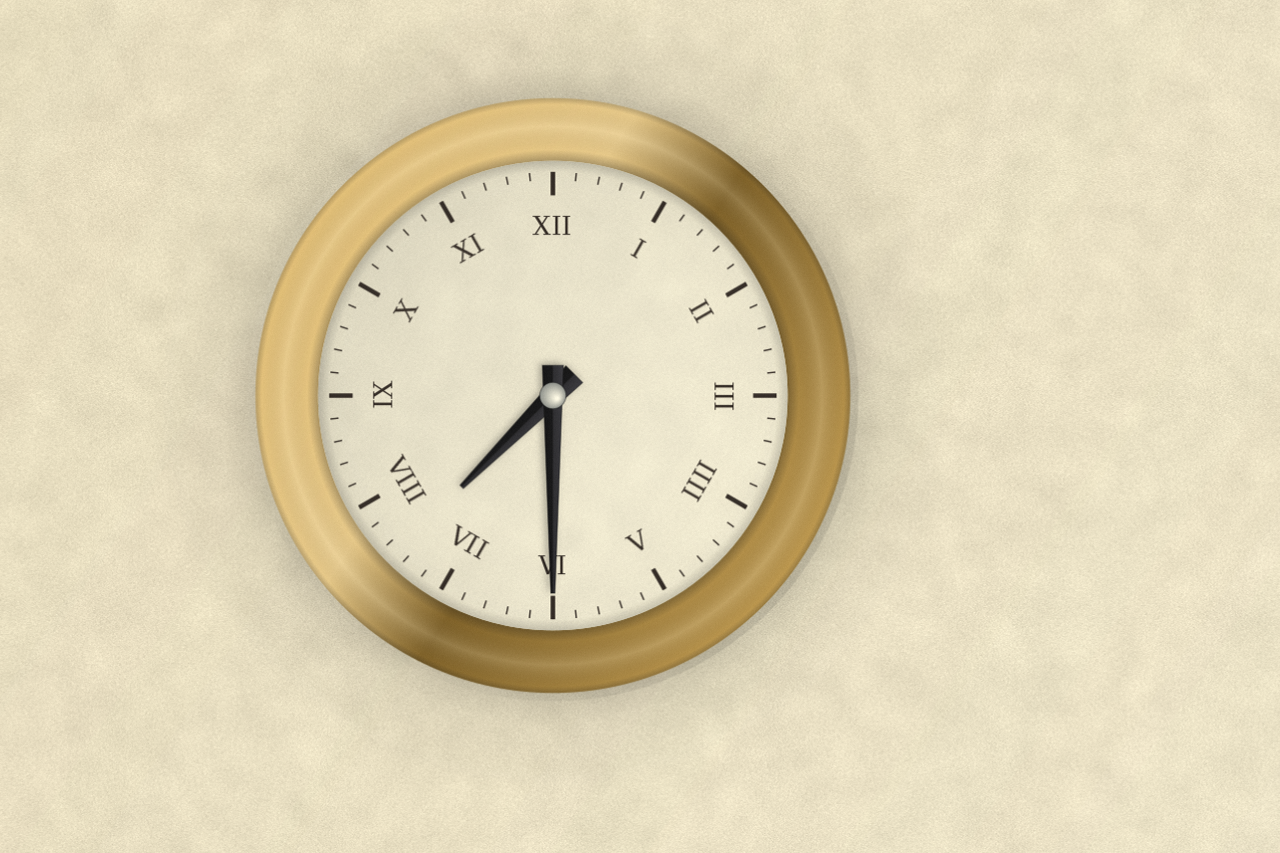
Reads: 7h30
